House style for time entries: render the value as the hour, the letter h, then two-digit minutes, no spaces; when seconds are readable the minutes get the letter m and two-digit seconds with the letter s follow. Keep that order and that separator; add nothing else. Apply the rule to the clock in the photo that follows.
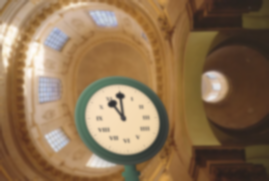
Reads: 11h00
